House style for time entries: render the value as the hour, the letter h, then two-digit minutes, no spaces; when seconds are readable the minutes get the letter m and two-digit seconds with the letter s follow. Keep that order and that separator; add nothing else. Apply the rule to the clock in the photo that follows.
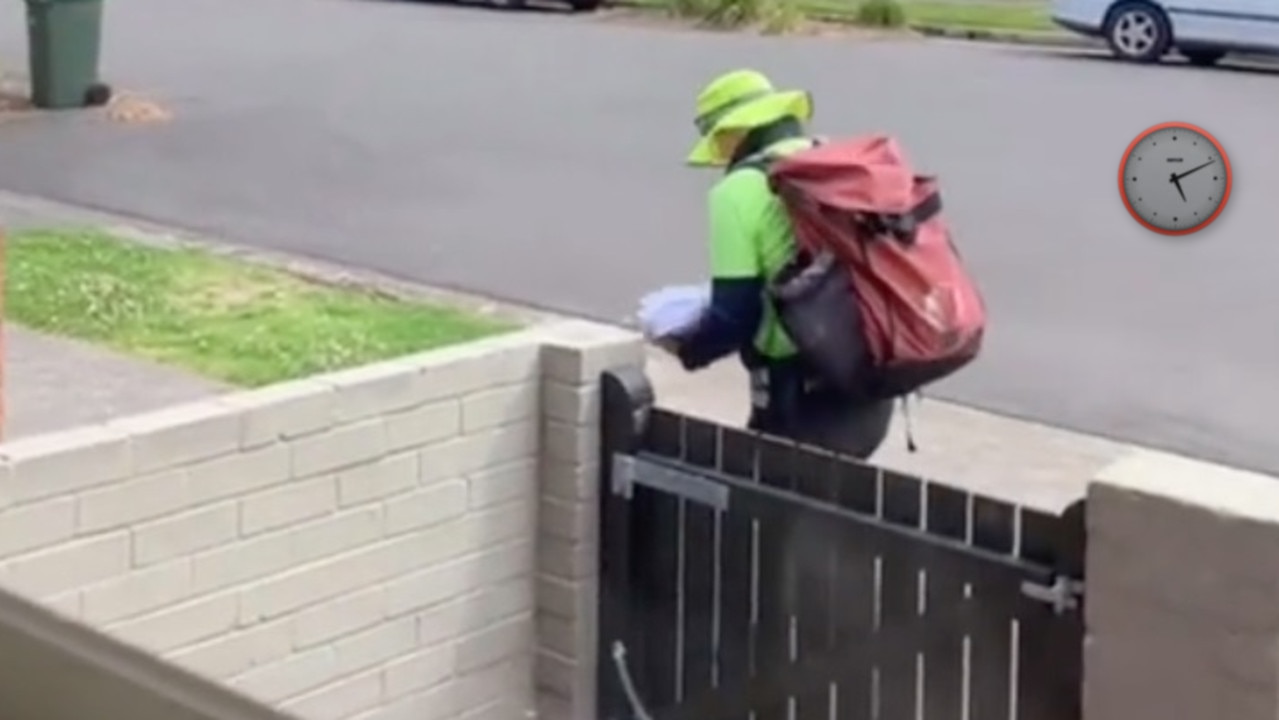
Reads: 5h11
